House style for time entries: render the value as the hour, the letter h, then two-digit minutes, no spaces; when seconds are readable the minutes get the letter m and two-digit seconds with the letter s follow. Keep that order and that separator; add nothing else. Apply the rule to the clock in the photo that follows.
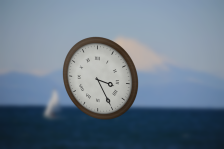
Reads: 3h25
